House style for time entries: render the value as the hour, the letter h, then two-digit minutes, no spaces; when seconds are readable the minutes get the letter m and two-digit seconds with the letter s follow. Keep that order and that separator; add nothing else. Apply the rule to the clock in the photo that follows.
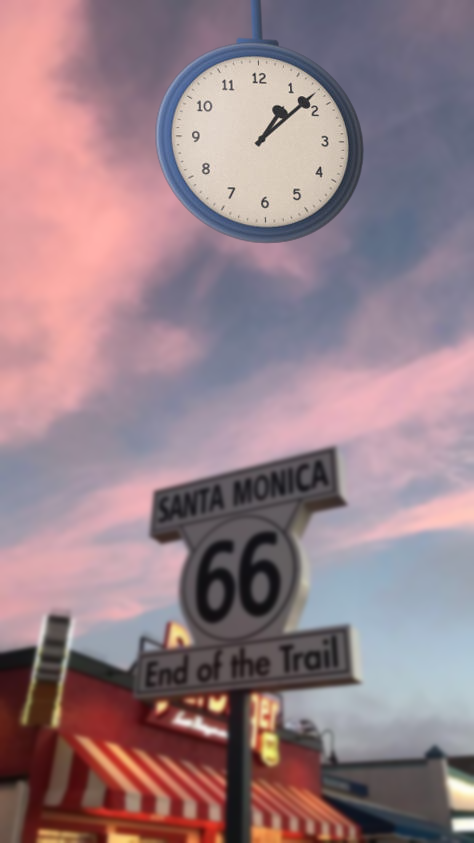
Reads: 1h08
